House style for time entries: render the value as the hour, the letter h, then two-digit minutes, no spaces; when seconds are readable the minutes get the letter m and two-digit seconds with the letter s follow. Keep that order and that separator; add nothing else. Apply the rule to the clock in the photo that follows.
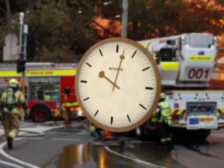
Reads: 10h02
